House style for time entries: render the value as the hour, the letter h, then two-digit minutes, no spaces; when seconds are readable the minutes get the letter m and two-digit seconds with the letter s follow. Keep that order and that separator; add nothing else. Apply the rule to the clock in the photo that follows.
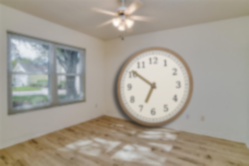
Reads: 6h51
